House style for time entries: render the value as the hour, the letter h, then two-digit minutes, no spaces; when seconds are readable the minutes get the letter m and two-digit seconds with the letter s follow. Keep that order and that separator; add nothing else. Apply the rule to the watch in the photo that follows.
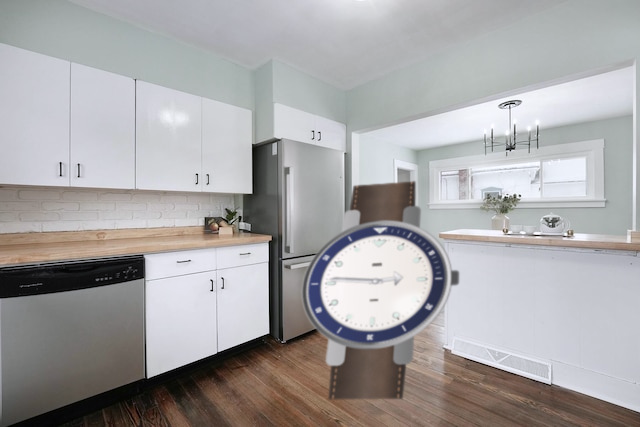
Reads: 2h46
